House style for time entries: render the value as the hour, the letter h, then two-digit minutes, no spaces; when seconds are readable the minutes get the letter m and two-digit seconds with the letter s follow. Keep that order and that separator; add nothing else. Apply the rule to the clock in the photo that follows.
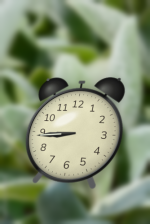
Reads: 8h44
